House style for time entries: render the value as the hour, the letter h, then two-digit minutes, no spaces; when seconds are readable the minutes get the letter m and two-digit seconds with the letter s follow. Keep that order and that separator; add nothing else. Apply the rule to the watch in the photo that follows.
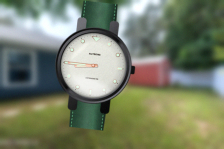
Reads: 8h45
